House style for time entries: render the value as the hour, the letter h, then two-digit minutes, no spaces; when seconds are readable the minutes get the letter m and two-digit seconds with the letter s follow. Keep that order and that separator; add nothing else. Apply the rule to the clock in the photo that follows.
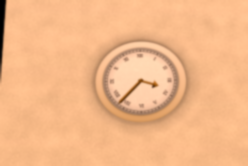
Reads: 3h37
